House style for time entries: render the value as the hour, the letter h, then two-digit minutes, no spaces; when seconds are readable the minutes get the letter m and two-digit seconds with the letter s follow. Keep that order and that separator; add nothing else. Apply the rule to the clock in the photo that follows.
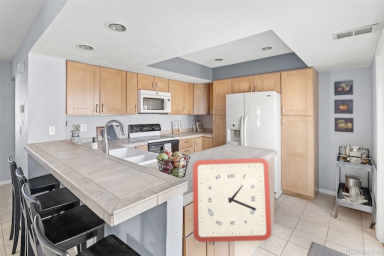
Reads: 1h19
